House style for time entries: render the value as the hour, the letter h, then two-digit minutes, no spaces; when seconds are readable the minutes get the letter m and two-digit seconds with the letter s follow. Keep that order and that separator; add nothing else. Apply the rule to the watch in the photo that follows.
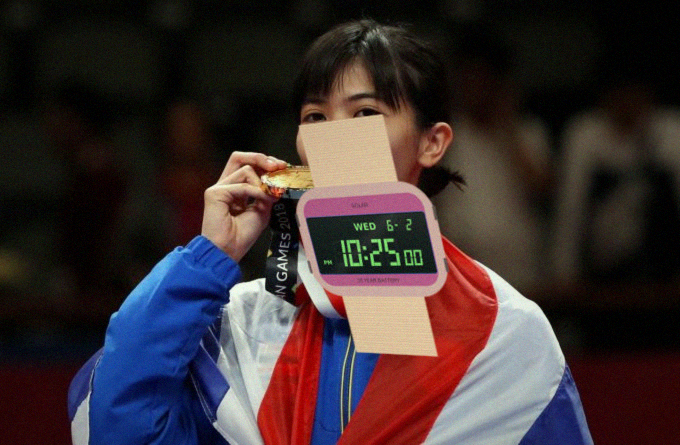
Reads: 10h25m00s
